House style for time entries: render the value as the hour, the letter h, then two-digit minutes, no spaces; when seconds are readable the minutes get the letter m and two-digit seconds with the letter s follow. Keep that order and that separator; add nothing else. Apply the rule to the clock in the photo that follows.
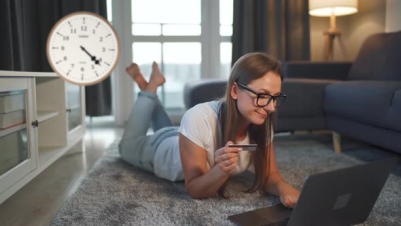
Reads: 4h22
